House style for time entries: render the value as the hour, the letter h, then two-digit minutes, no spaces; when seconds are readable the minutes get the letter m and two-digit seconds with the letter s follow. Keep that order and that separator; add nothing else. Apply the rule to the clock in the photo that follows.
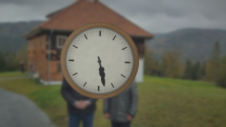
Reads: 5h28
